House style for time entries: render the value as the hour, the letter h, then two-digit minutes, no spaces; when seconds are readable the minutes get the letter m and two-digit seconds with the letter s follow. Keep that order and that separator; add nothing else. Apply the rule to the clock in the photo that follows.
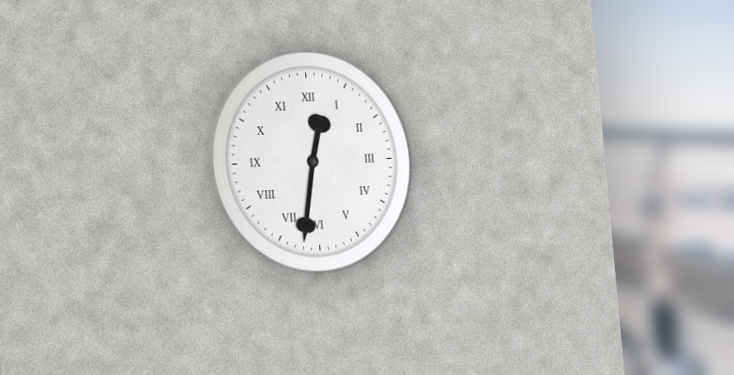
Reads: 12h32
